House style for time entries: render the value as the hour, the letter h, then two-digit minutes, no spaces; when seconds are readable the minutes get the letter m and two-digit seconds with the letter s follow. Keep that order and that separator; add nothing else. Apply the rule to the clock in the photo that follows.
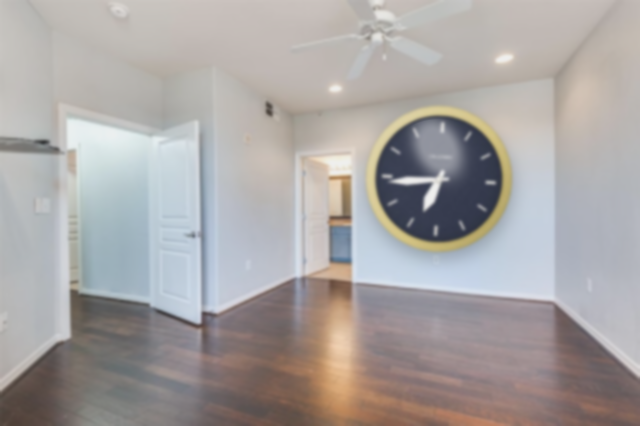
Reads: 6h44
